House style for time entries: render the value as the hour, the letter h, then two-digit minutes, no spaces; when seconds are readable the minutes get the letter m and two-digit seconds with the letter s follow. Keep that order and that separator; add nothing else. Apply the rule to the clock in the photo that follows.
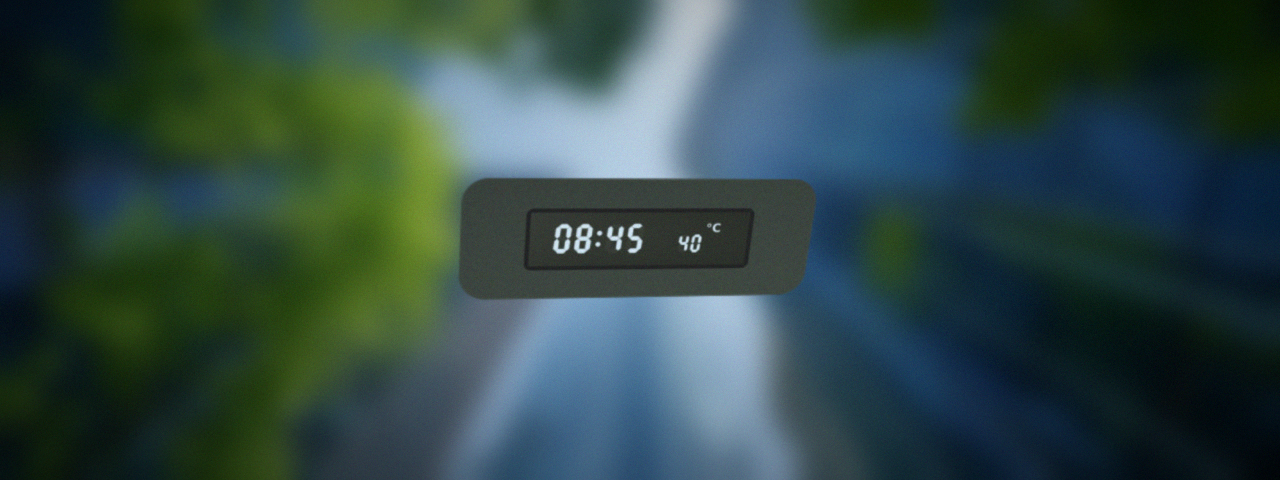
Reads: 8h45
